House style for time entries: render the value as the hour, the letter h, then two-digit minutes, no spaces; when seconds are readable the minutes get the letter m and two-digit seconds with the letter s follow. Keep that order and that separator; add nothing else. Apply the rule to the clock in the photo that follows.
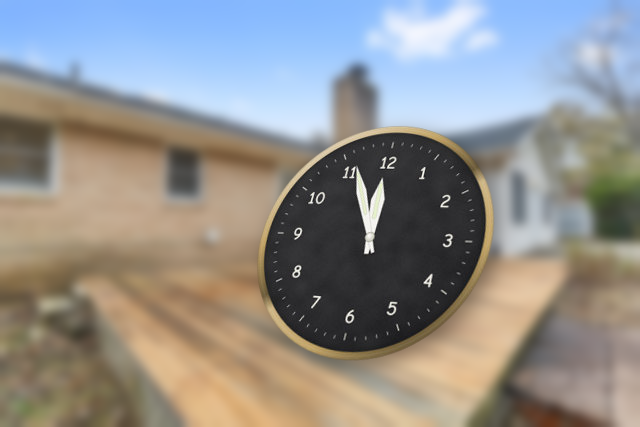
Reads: 11h56
